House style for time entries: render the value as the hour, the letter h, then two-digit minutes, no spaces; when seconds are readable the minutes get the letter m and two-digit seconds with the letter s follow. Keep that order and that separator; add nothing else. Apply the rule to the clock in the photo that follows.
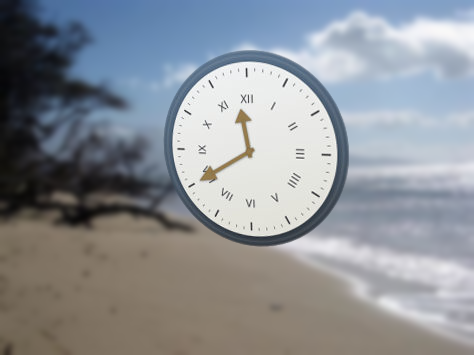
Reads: 11h40
